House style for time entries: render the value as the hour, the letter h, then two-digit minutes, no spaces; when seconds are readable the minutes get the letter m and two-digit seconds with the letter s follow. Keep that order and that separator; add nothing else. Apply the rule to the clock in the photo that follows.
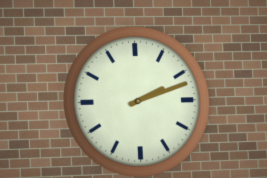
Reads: 2h12
